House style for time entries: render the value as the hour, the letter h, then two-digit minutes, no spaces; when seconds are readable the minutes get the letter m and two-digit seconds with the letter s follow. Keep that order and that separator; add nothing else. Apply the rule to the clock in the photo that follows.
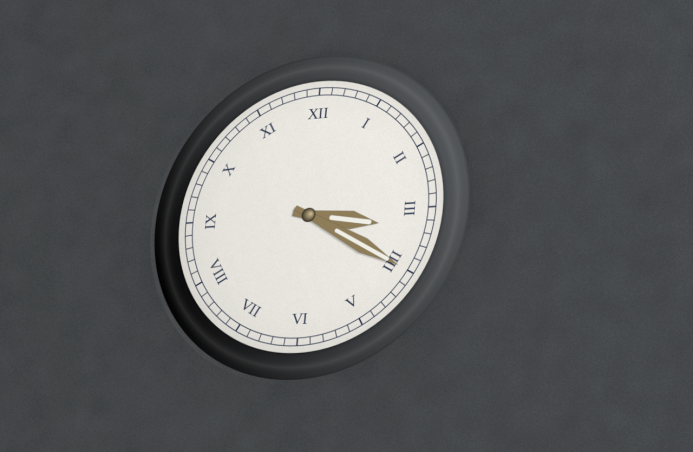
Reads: 3h20
